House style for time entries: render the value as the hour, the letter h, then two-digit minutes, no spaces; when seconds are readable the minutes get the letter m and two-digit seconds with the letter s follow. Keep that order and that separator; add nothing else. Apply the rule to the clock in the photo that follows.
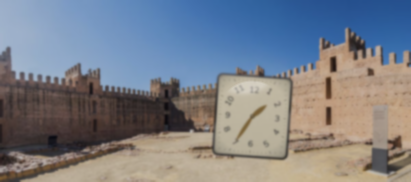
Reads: 1h35
